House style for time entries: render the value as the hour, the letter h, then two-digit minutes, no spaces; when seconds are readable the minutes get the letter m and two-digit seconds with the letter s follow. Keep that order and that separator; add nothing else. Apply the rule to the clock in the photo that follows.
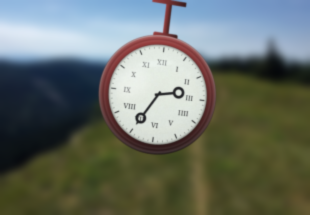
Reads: 2h35
